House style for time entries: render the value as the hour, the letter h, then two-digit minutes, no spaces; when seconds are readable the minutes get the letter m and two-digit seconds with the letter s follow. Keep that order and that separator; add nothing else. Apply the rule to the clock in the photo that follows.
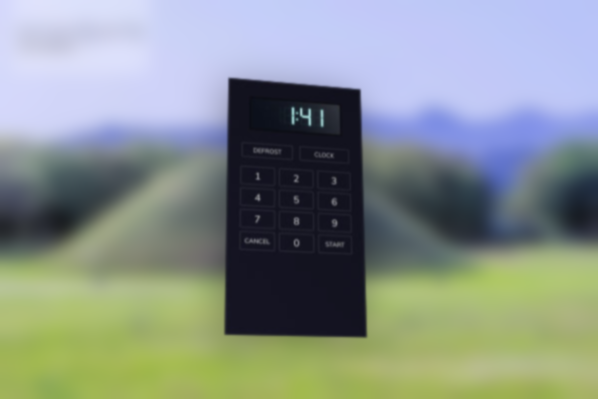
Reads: 1h41
